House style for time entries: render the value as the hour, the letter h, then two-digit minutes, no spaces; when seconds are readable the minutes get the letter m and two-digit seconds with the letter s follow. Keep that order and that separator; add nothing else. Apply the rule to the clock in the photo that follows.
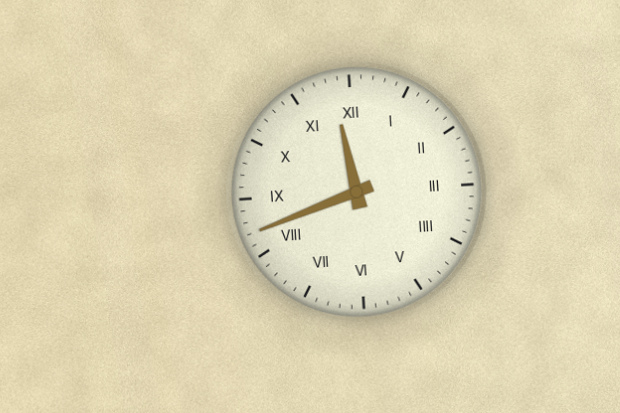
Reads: 11h42
